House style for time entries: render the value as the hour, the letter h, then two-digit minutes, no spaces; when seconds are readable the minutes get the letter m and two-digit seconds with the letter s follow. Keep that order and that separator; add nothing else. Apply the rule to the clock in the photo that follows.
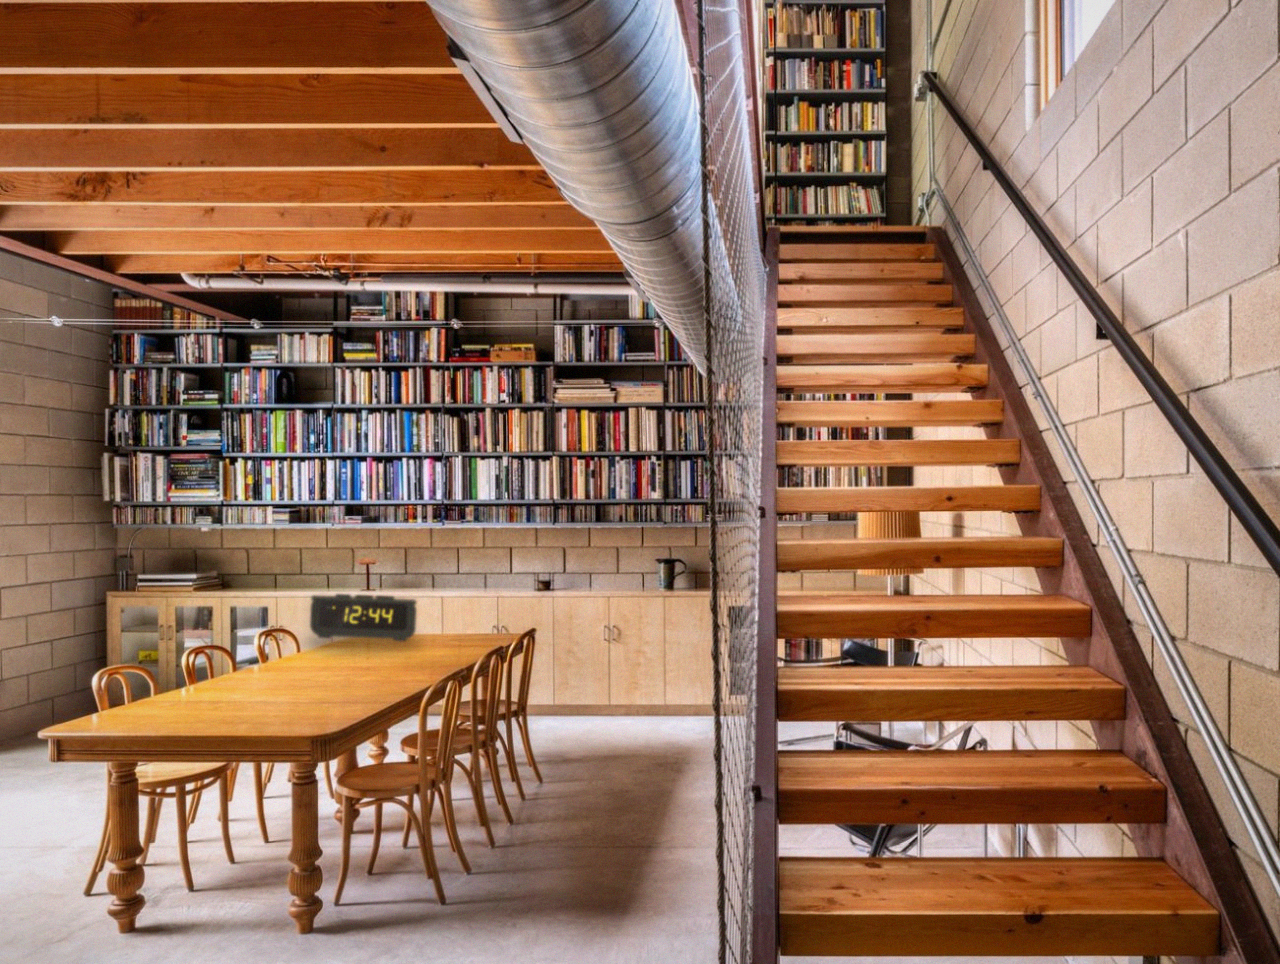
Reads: 12h44
